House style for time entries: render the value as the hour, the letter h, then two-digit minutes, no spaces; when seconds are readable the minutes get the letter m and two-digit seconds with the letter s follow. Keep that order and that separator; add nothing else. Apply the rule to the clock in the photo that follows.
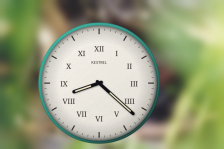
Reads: 8h22
